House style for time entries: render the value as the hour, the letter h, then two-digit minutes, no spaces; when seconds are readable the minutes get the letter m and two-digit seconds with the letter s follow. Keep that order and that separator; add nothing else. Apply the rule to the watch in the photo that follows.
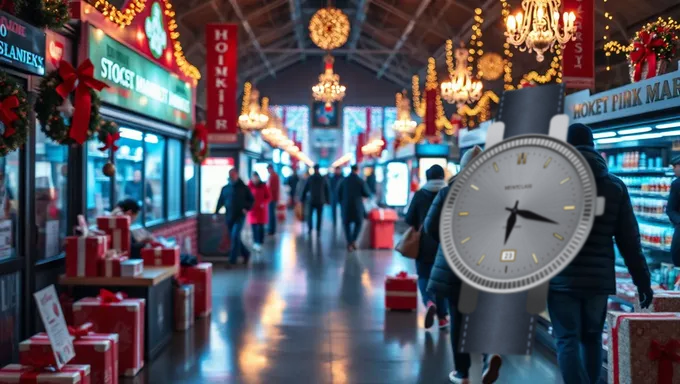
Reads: 6h18
